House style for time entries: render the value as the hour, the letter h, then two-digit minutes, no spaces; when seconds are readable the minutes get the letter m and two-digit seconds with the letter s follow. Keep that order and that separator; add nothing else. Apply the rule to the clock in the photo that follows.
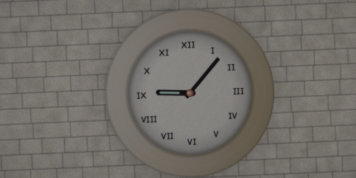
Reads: 9h07
